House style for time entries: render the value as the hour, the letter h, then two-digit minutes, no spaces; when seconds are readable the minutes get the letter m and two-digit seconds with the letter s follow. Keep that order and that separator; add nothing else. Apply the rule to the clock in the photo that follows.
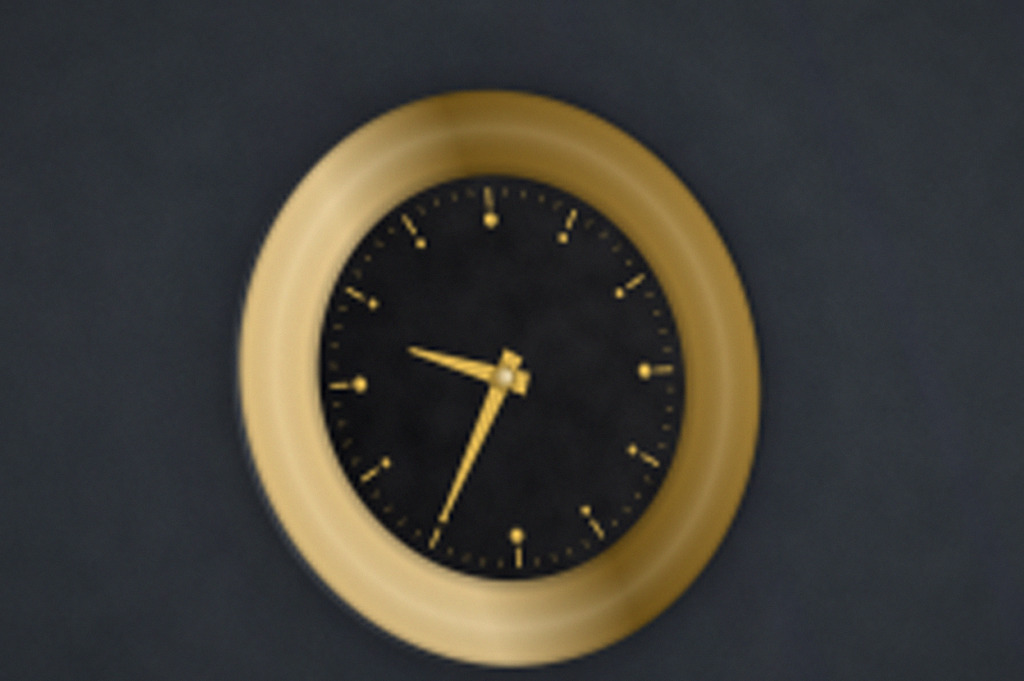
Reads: 9h35
